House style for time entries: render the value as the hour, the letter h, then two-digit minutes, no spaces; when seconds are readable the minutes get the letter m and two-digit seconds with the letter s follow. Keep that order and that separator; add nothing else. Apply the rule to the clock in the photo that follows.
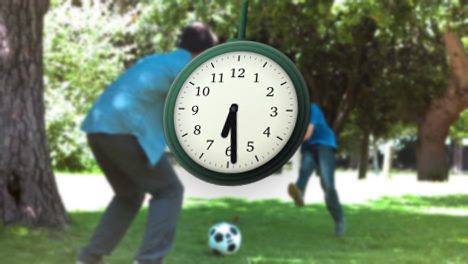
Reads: 6h29
